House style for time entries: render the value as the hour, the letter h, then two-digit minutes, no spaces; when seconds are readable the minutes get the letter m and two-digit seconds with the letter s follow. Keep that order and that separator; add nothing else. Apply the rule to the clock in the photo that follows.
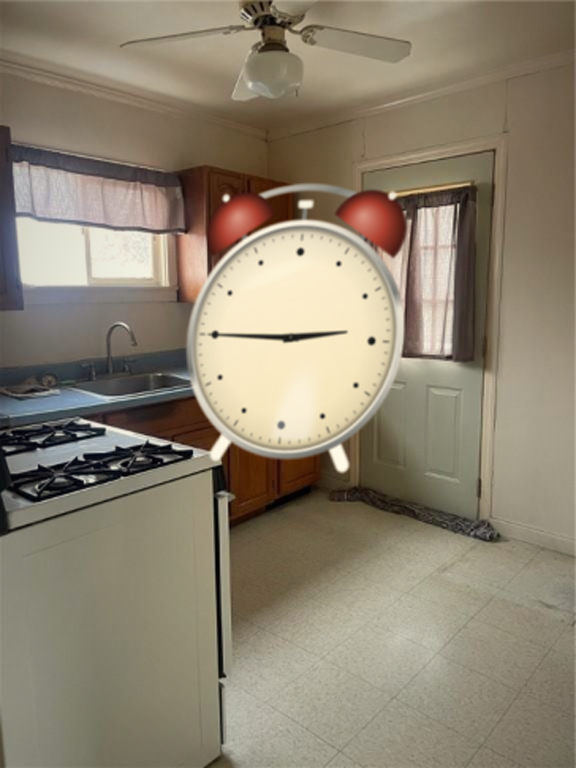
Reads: 2h45
